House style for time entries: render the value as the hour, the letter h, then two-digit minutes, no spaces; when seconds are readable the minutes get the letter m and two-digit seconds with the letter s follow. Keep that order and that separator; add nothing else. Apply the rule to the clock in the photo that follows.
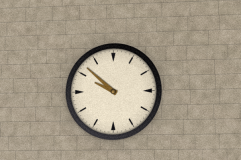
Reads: 9h52
